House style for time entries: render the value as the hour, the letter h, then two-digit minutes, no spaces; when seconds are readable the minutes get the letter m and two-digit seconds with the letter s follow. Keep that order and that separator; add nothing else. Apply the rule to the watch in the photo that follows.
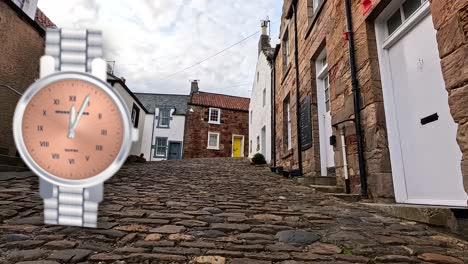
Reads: 12h04
